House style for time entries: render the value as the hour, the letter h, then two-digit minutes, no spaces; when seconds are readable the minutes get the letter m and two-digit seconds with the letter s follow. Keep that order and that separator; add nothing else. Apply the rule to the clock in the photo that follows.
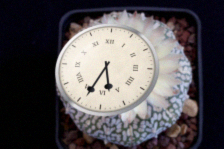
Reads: 5h34
